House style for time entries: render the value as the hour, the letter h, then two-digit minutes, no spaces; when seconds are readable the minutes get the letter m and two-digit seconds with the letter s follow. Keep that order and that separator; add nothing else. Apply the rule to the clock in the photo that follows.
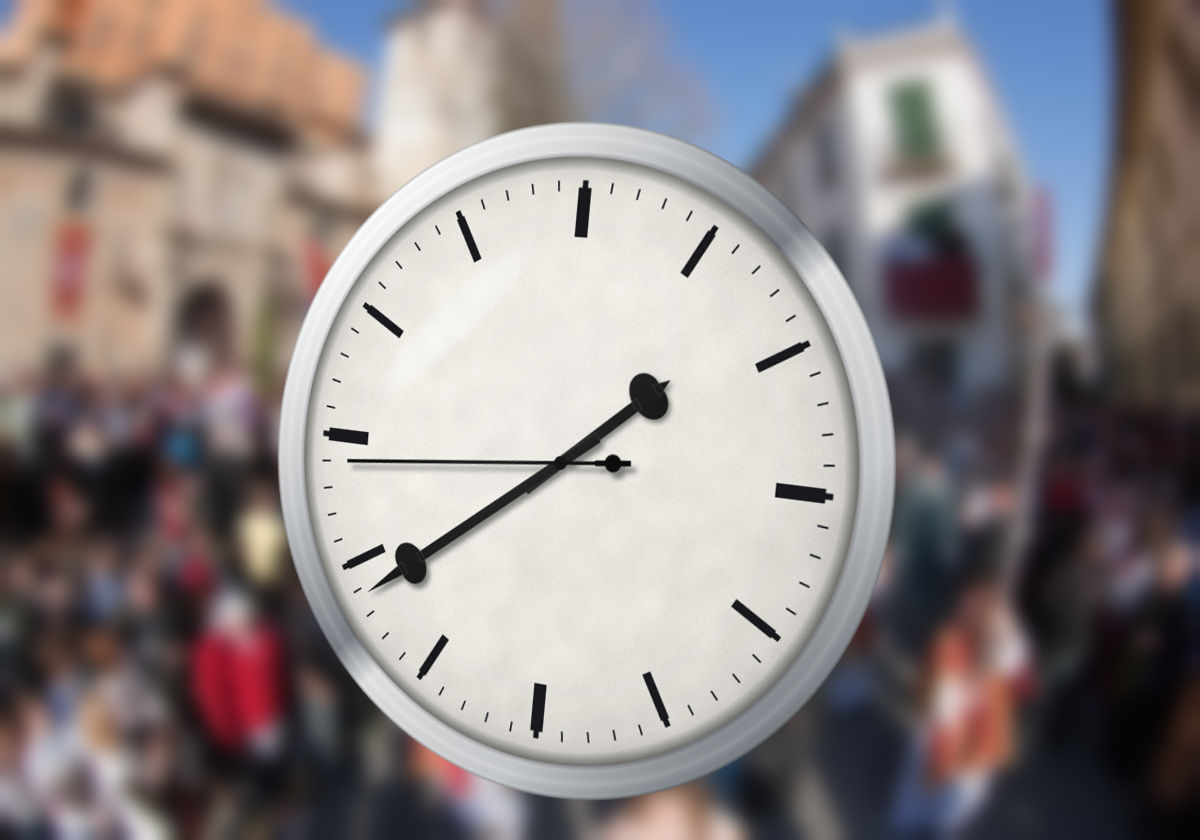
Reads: 1h38m44s
